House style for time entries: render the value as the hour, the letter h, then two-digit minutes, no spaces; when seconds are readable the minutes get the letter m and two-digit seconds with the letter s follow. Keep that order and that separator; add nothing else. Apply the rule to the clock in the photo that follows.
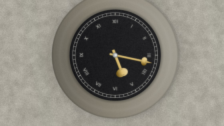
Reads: 5h17
